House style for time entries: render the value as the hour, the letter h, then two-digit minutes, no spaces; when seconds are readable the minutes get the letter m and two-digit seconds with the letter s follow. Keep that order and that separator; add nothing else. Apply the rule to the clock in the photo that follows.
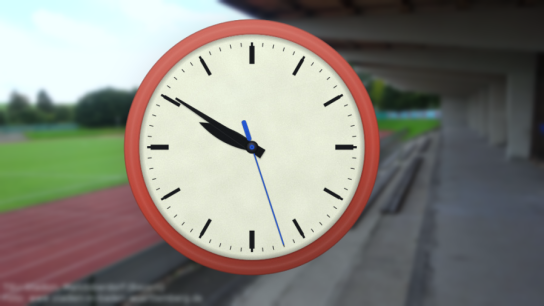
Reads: 9h50m27s
